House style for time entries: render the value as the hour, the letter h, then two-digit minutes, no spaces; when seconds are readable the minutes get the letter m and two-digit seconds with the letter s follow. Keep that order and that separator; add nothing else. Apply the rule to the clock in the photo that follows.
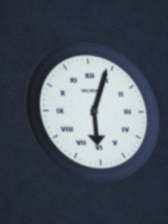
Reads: 6h04
